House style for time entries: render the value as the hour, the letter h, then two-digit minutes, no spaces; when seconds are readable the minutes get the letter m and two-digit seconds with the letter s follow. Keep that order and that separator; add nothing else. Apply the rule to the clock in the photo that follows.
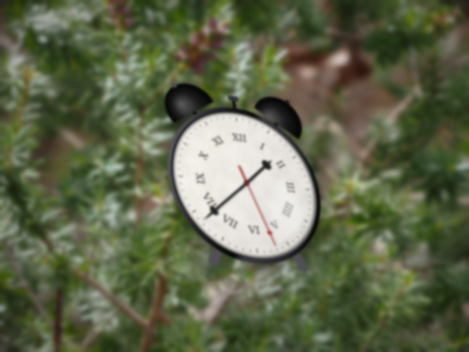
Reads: 1h38m27s
